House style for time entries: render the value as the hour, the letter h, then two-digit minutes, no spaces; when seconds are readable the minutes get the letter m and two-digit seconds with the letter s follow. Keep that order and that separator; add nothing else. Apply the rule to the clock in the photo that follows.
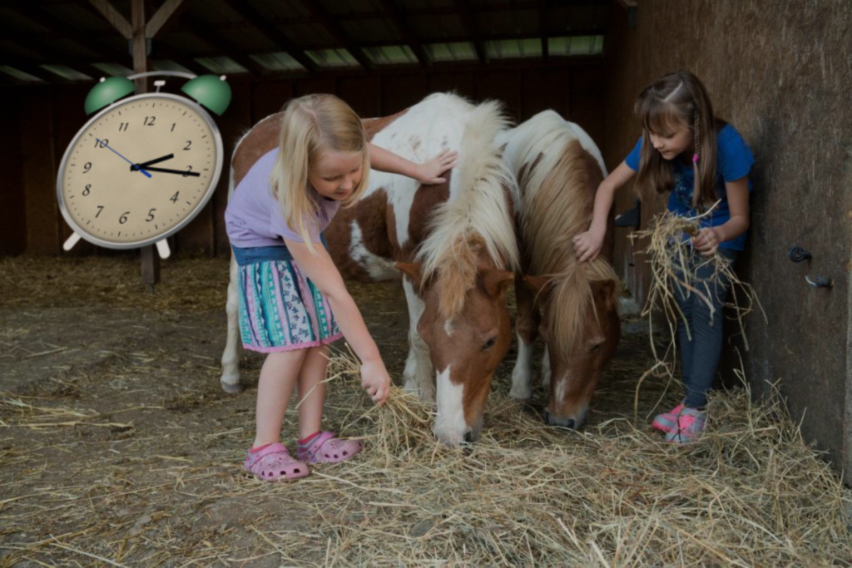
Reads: 2h15m50s
